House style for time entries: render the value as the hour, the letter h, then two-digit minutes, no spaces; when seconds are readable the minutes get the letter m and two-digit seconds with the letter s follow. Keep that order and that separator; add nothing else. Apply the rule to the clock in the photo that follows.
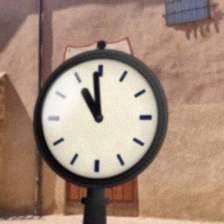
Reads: 10h59
